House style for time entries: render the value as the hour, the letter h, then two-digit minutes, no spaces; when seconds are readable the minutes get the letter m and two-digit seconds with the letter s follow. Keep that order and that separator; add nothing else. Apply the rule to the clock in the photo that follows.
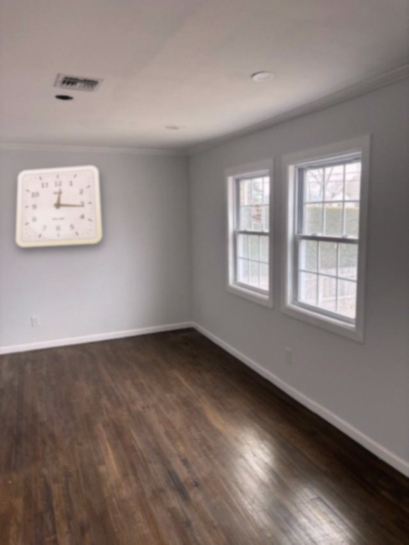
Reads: 12h16
